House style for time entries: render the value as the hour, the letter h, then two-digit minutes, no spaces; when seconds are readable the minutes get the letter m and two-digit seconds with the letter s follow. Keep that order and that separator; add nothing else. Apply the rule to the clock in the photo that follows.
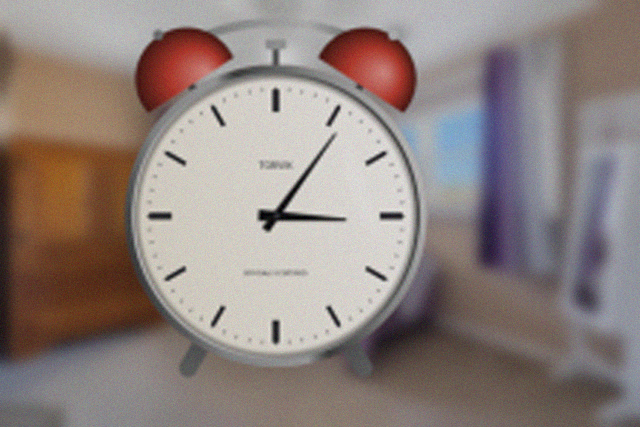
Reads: 3h06
